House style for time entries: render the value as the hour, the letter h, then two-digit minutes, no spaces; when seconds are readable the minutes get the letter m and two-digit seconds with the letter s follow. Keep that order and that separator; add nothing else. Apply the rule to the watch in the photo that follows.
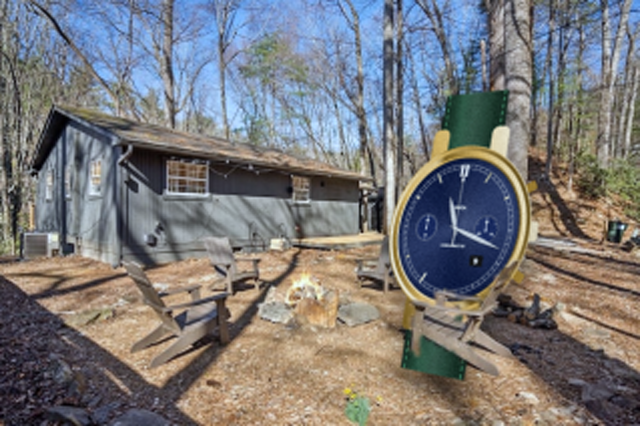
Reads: 11h18
